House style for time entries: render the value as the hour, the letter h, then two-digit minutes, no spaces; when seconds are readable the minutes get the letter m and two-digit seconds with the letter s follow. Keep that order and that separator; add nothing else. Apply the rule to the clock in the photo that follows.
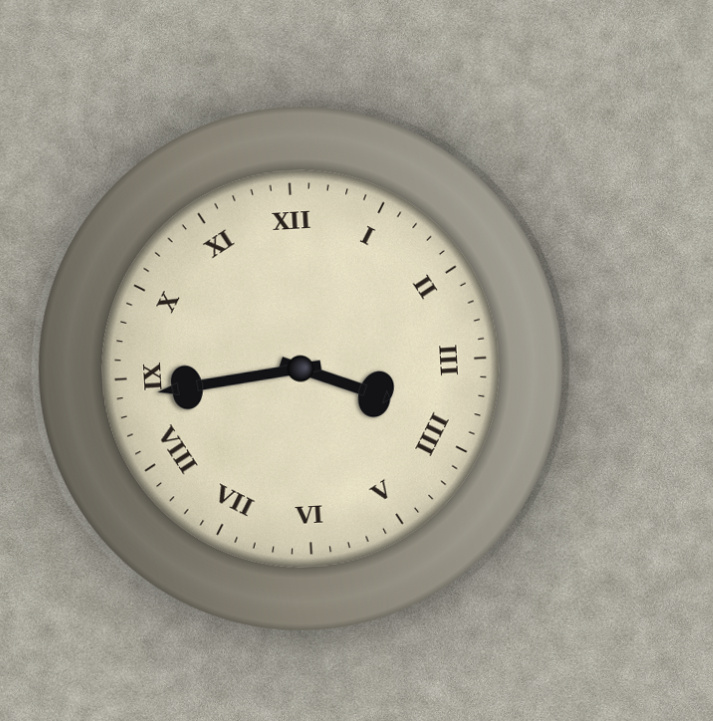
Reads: 3h44
